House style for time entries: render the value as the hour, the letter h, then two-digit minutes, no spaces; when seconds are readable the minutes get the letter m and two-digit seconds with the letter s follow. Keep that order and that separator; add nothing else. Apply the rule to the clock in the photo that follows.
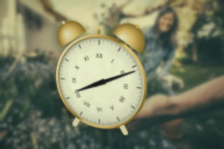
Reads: 8h11
